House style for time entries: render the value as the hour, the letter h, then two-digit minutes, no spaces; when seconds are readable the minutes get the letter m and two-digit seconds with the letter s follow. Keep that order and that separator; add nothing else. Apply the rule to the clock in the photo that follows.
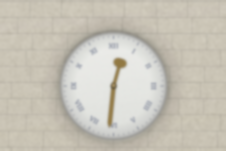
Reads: 12h31
